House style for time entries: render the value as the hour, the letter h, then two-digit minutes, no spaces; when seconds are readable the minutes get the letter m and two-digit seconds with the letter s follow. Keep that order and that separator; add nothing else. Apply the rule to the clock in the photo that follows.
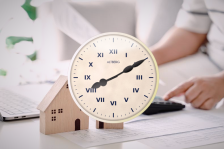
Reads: 8h10
